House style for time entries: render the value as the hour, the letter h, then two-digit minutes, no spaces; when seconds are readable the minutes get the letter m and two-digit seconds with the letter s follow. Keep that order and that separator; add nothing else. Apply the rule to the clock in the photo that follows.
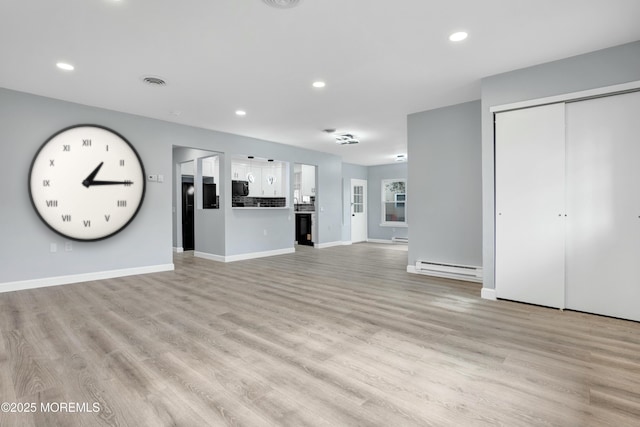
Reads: 1h15
